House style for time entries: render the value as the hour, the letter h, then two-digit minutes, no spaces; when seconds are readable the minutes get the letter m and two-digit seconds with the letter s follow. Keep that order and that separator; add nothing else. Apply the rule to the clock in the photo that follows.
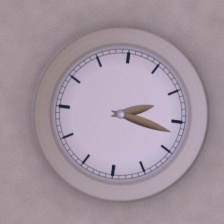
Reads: 2h17
